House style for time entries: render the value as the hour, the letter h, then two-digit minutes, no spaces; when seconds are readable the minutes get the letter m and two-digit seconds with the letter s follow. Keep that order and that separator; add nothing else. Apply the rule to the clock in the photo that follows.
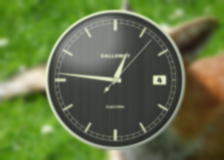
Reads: 12h46m07s
